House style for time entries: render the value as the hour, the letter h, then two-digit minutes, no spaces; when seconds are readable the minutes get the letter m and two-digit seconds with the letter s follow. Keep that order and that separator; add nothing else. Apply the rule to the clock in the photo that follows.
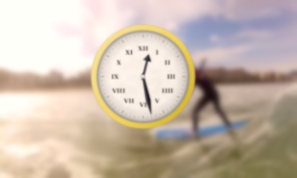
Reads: 12h28
